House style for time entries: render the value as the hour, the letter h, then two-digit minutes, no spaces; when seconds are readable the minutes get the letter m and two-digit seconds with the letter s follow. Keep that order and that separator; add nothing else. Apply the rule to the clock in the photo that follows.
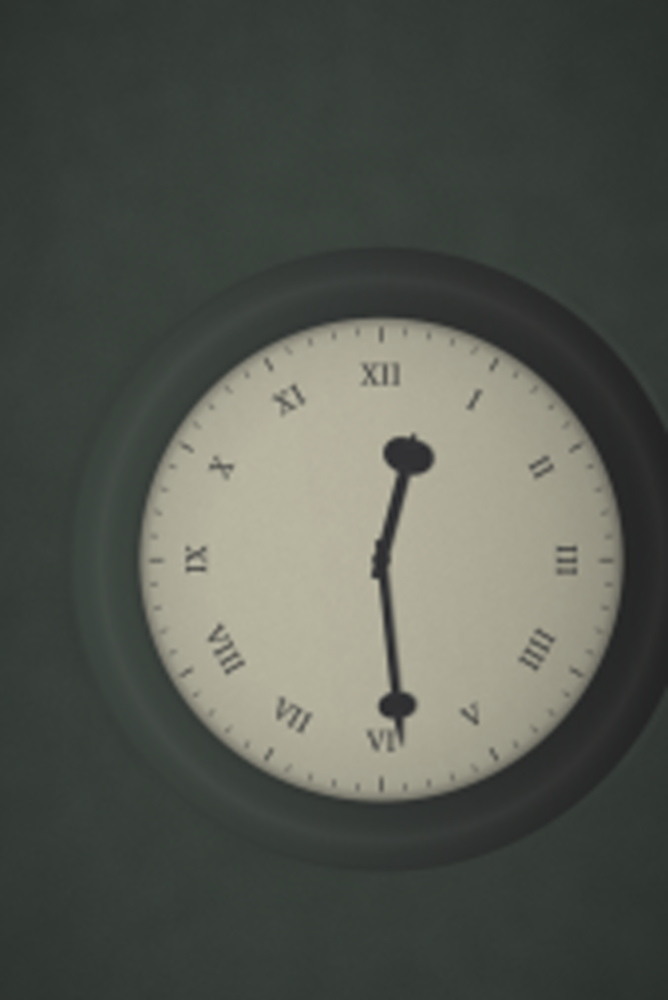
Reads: 12h29
